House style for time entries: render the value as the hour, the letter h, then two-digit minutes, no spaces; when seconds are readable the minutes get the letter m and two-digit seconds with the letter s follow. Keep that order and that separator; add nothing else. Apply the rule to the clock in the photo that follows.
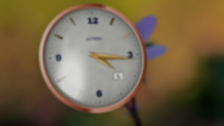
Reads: 4h16
